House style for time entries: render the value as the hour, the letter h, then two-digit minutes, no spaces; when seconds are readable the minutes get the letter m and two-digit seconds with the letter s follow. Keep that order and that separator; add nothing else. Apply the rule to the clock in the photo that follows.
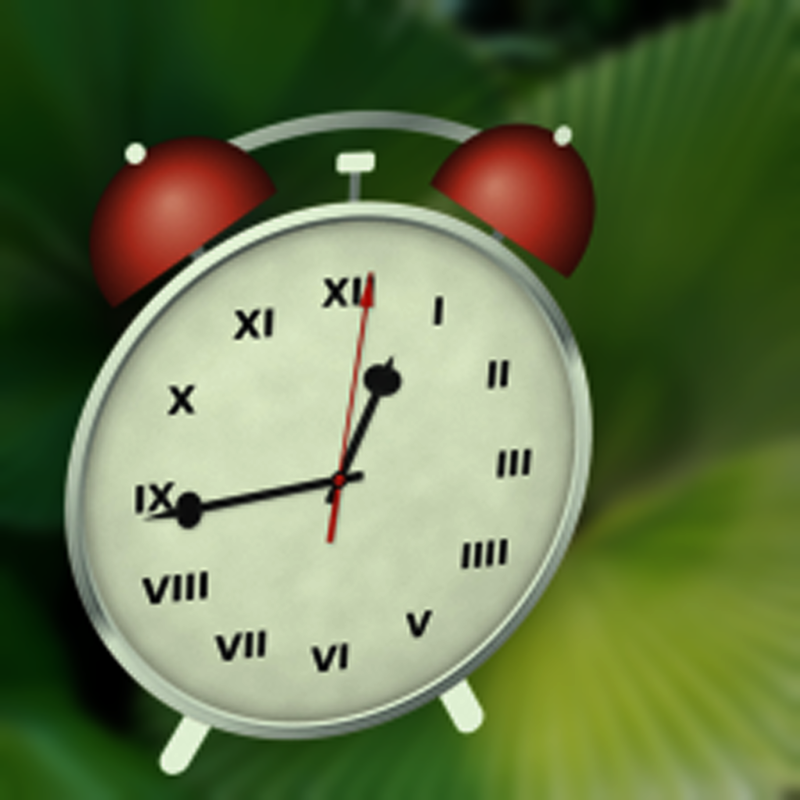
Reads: 12h44m01s
